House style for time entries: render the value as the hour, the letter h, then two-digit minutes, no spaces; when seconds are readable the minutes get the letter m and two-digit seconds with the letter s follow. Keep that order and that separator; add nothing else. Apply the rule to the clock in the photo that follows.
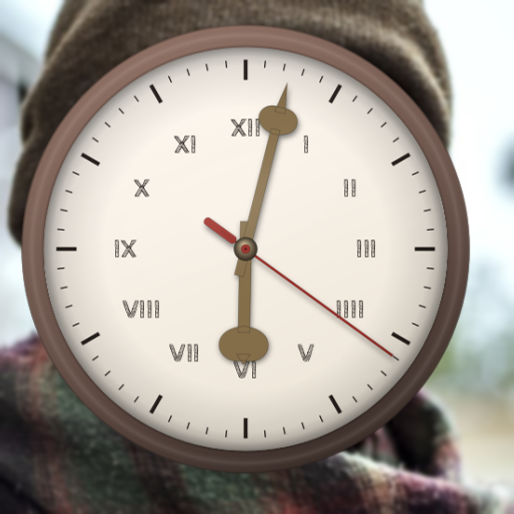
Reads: 6h02m21s
